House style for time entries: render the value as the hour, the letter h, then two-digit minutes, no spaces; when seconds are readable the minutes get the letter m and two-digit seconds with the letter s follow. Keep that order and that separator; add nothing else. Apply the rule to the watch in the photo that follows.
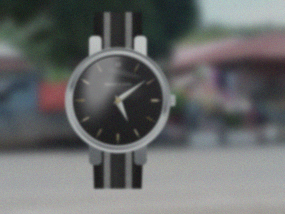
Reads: 5h09
